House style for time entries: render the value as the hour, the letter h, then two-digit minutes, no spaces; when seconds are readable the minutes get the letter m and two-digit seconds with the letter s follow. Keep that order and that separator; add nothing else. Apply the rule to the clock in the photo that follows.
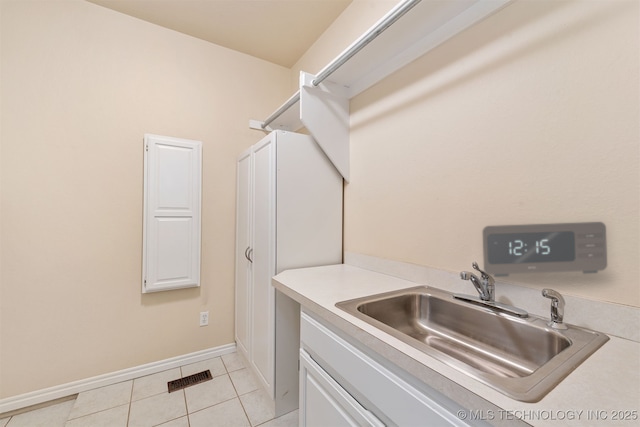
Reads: 12h15
